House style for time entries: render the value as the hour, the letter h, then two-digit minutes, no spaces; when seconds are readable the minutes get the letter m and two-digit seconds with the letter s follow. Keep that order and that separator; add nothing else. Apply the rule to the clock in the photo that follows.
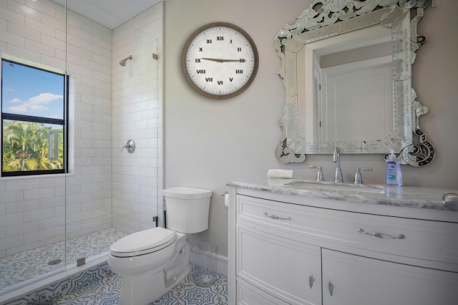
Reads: 9h15
